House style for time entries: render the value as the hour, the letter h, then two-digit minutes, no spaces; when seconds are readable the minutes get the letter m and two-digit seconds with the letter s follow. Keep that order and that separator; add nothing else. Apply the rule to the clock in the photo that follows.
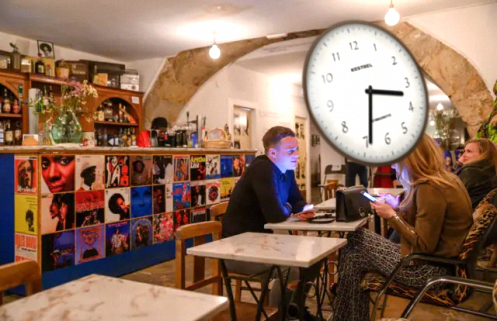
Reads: 3h34
